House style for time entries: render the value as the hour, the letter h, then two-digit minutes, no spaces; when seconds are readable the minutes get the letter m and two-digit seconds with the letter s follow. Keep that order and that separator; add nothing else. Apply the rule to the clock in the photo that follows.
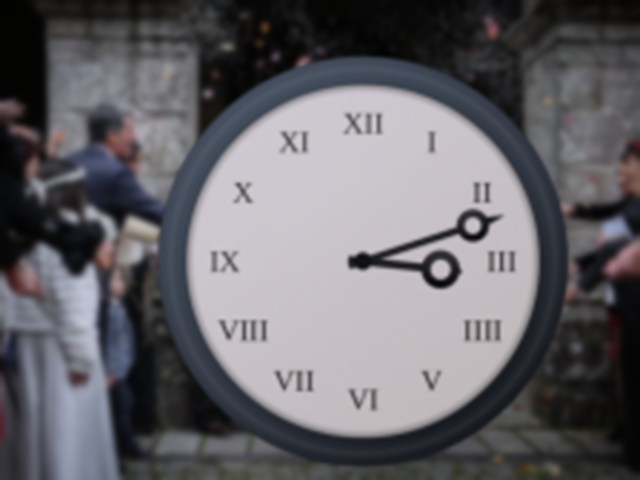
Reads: 3h12
